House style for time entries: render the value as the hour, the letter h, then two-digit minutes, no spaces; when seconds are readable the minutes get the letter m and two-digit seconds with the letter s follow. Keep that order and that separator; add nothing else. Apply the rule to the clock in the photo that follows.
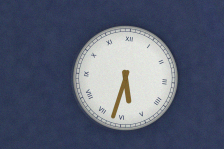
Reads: 5h32
